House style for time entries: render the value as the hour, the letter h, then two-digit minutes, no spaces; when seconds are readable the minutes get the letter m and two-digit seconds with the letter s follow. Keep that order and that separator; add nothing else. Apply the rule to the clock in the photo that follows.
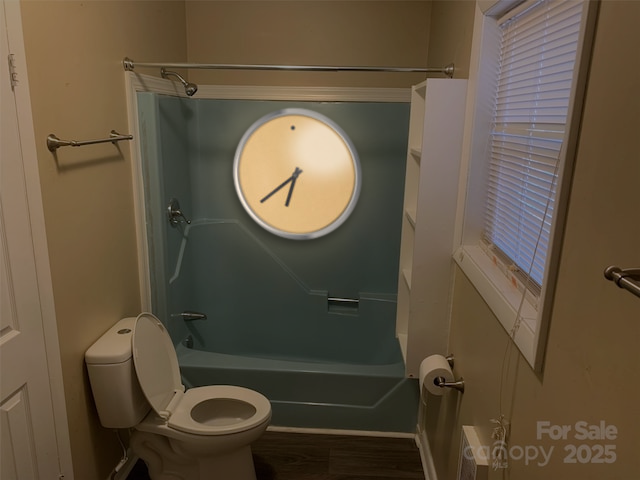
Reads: 6h39
